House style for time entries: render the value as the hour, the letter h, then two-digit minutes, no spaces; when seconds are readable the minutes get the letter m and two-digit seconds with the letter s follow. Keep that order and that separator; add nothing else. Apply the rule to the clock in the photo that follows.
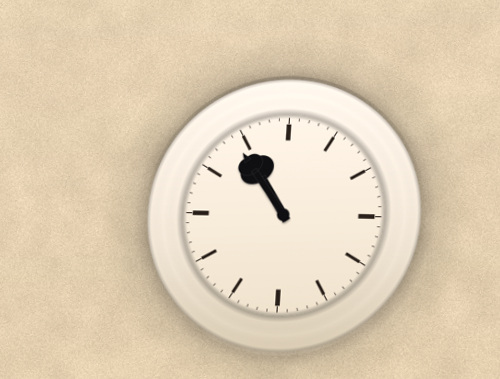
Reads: 10h54
